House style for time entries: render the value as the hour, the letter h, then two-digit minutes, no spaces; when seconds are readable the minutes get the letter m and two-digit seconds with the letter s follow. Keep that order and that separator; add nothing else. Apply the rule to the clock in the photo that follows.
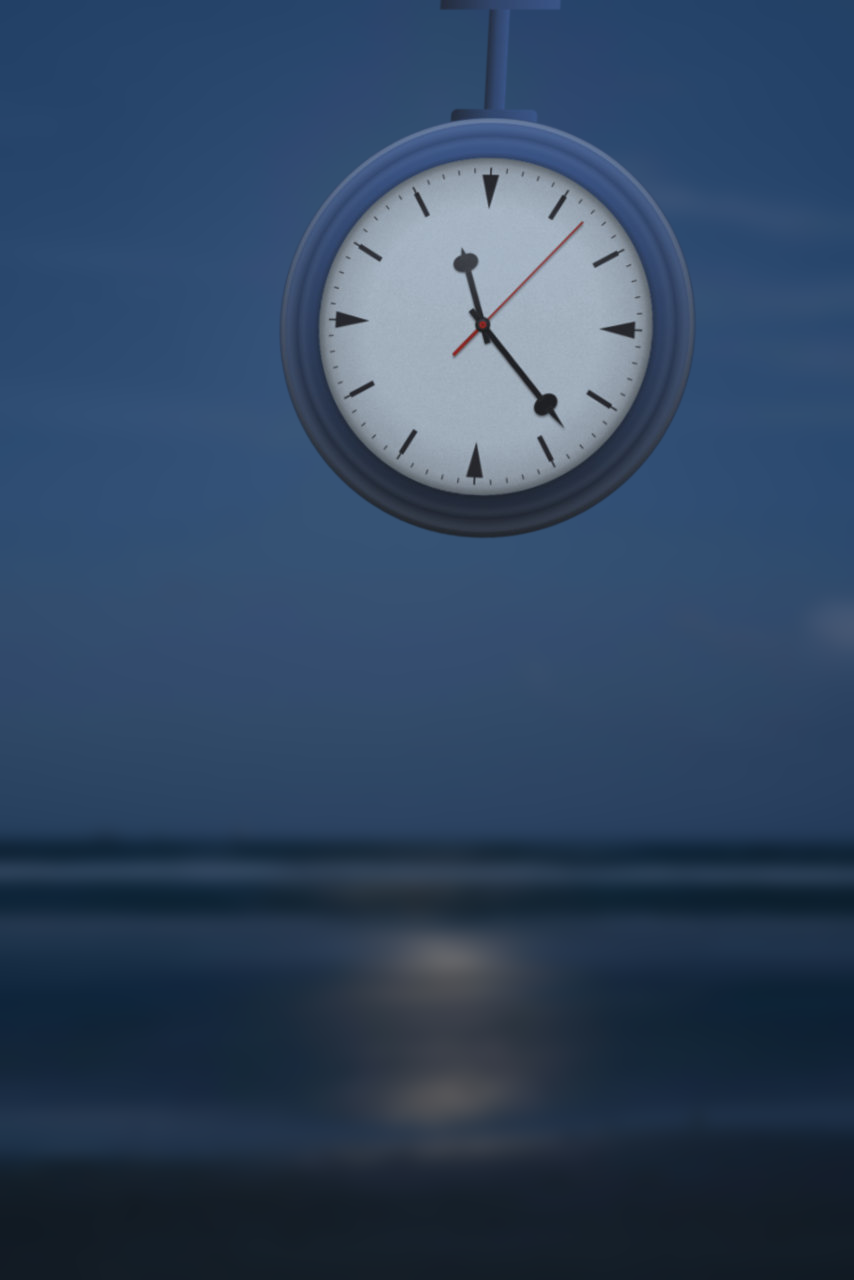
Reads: 11h23m07s
